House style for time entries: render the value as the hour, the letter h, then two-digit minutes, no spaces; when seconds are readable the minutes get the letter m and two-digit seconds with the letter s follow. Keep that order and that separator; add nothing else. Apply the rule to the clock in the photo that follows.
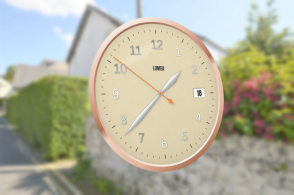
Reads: 1h37m51s
